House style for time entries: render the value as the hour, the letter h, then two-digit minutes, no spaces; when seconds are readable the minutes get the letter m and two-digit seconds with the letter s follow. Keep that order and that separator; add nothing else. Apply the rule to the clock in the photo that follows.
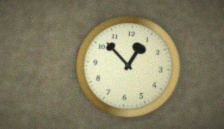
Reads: 12h52
